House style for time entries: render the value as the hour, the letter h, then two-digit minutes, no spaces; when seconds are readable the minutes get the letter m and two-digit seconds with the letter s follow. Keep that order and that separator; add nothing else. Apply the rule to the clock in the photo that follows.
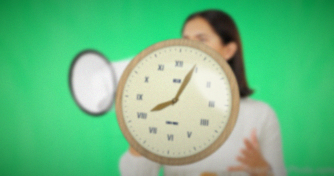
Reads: 8h04
